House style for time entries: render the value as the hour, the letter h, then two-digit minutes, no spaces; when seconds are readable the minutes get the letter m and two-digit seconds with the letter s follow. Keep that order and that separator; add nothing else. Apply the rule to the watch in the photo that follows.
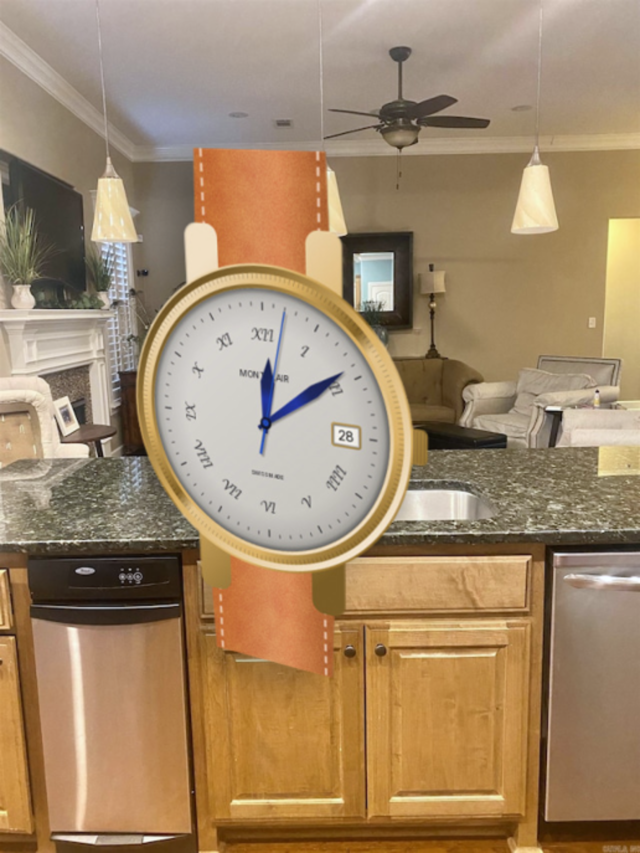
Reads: 12h09m02s
